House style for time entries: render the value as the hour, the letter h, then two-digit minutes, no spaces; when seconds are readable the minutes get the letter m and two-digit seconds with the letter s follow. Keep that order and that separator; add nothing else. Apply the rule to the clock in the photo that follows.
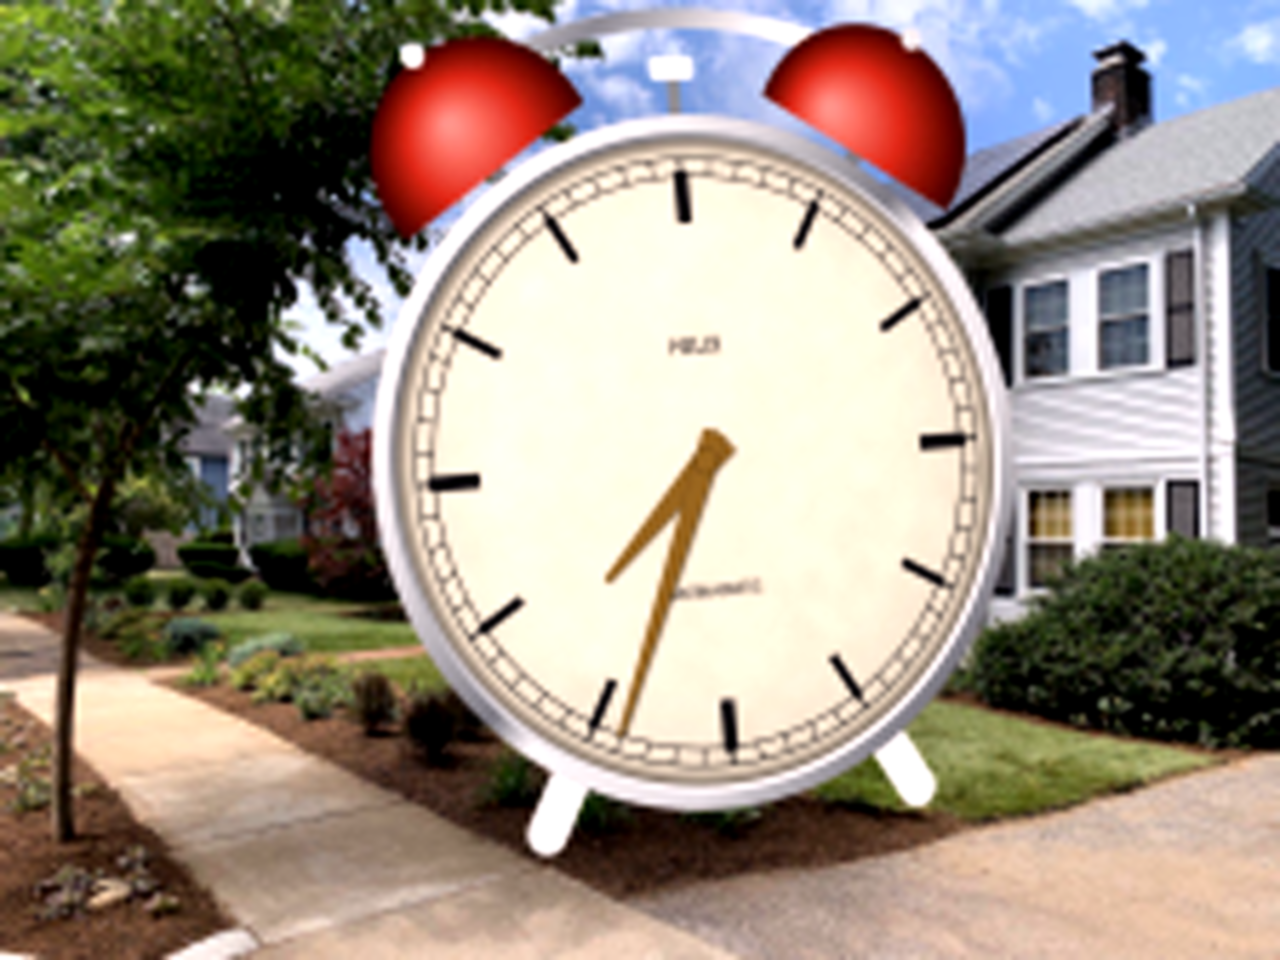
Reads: 7h34
